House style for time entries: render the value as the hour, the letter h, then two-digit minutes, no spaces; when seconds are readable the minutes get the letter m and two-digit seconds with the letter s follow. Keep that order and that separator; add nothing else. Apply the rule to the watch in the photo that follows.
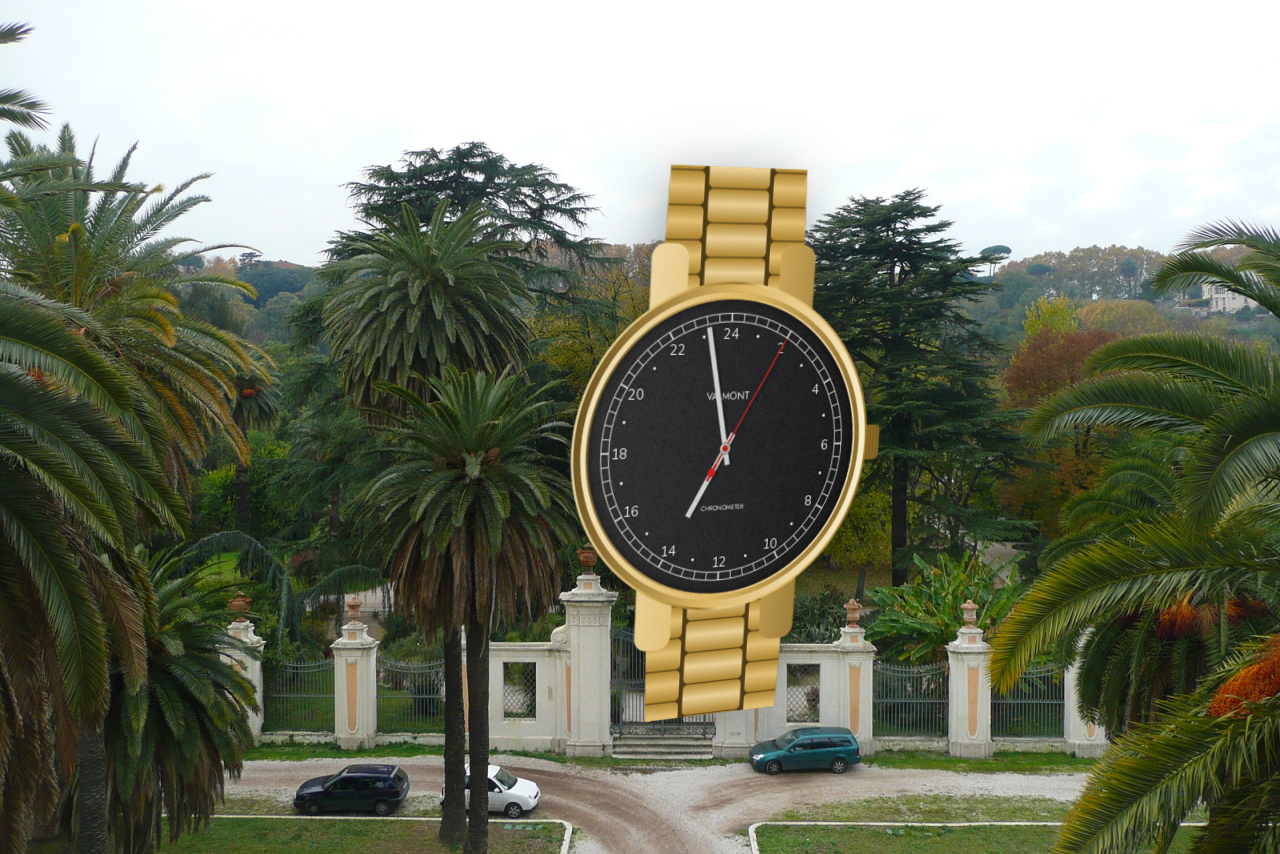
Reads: 13h58m05s
